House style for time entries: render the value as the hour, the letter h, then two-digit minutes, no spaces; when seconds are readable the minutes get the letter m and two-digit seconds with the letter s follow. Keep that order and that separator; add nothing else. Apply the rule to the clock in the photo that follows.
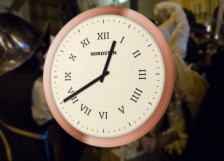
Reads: 12h40
